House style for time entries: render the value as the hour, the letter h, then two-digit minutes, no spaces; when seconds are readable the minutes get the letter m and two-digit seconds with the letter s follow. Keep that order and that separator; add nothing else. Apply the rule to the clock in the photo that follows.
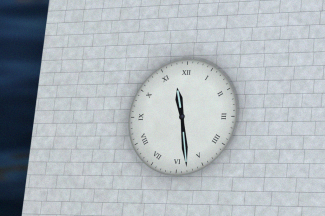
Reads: 11h28
